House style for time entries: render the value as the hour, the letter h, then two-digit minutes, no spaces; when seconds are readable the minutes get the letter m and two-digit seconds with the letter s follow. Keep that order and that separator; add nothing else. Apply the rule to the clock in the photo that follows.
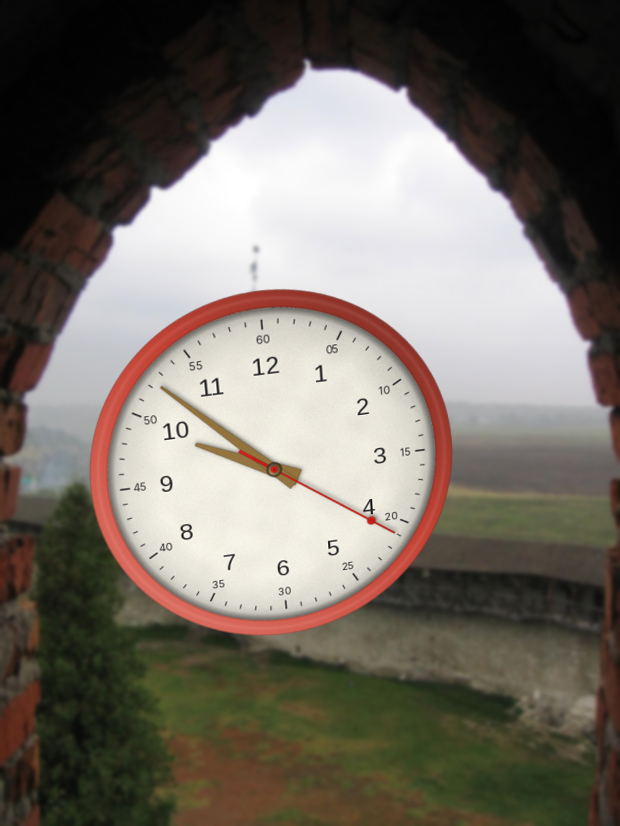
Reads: 9h52m21s
